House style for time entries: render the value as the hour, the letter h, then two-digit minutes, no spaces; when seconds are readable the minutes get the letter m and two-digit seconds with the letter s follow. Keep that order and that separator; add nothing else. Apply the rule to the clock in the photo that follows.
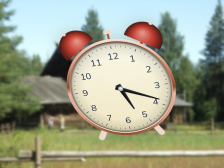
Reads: 5h19
